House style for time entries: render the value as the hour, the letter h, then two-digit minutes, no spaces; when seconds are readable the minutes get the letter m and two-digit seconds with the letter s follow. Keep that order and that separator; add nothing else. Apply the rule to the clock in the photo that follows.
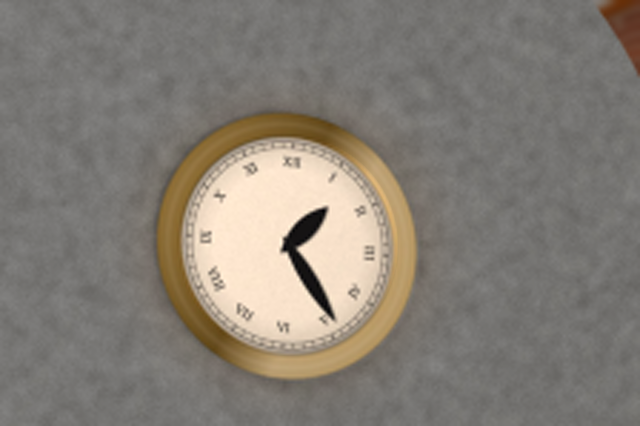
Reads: 1h24
